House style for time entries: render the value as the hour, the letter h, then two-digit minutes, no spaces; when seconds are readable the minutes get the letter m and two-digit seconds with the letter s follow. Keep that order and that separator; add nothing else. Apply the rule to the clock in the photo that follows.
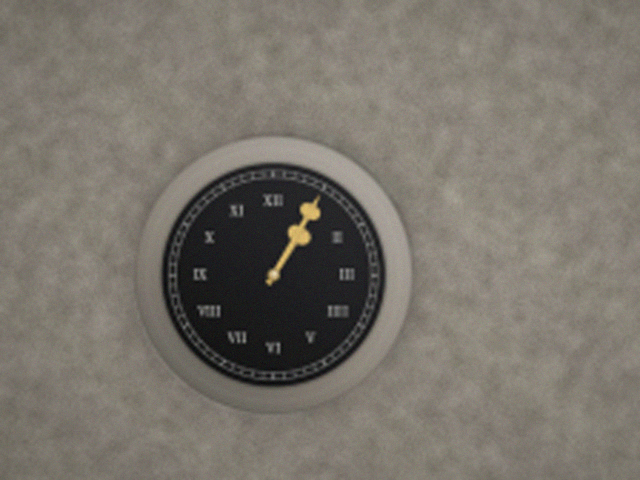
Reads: 1h05
